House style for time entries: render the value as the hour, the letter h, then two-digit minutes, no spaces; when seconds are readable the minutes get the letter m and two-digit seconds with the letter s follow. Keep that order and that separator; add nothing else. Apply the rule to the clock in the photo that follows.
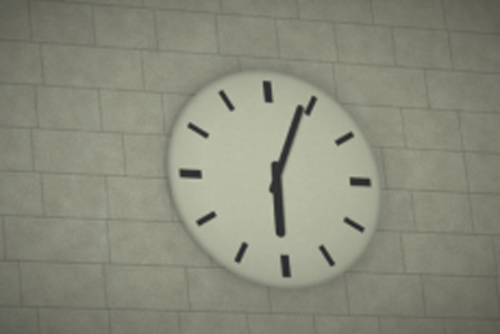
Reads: 6h04
